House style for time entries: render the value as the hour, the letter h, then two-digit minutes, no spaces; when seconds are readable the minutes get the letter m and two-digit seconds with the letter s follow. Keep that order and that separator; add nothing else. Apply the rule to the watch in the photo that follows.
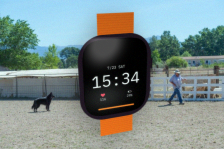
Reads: 15h34
